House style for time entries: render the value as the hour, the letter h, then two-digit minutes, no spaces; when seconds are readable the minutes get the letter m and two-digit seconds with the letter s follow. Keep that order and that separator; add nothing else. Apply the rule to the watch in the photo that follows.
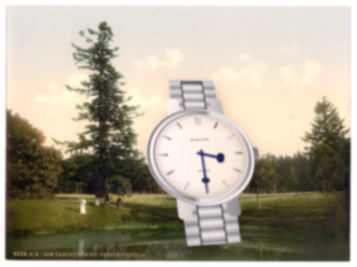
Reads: 3h30
